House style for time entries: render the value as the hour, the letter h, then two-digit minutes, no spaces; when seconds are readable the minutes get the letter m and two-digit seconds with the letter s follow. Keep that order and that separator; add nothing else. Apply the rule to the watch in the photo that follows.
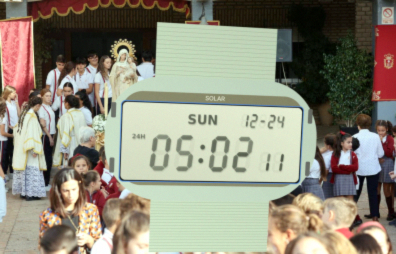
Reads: 5h02m11s
